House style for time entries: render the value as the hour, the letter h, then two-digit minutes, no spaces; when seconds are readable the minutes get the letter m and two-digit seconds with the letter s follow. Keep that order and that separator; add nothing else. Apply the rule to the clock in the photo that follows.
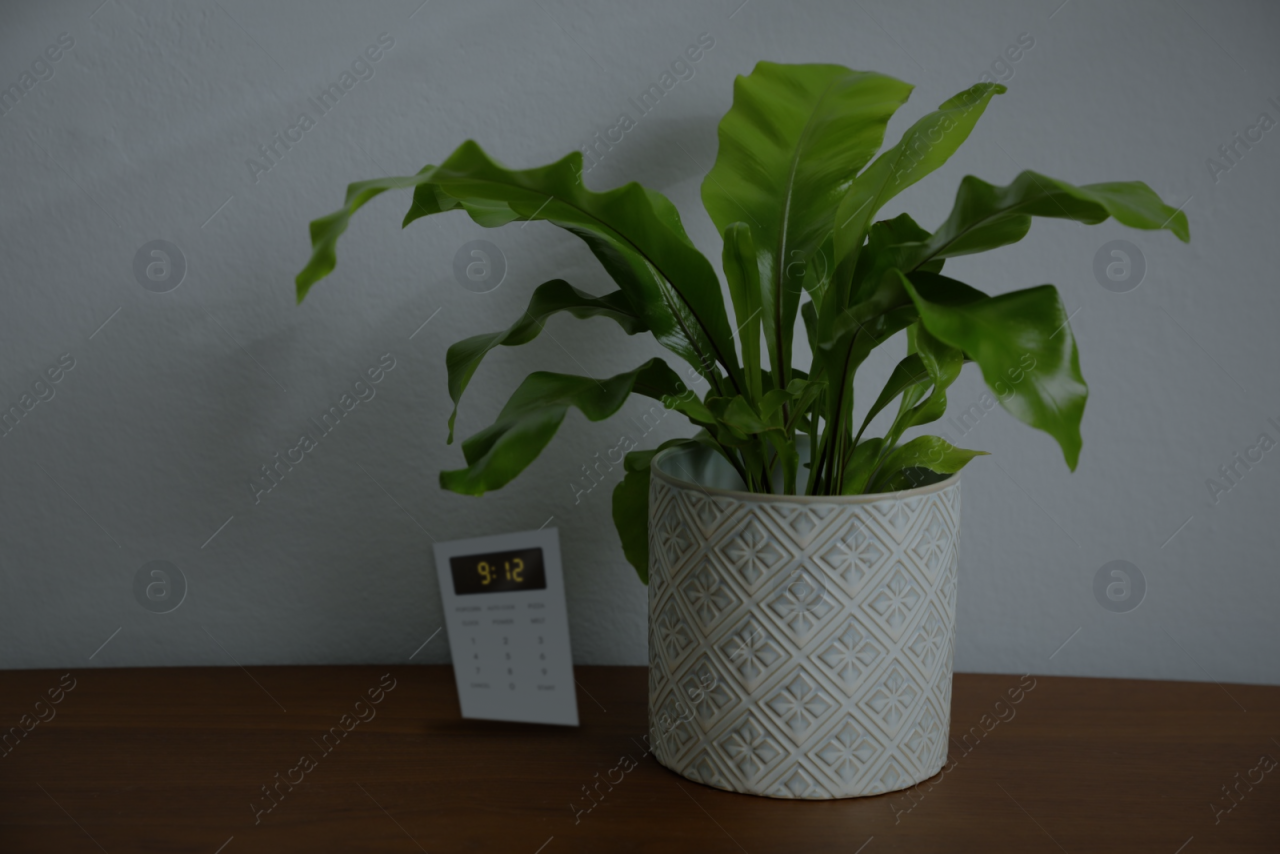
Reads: 9h12
